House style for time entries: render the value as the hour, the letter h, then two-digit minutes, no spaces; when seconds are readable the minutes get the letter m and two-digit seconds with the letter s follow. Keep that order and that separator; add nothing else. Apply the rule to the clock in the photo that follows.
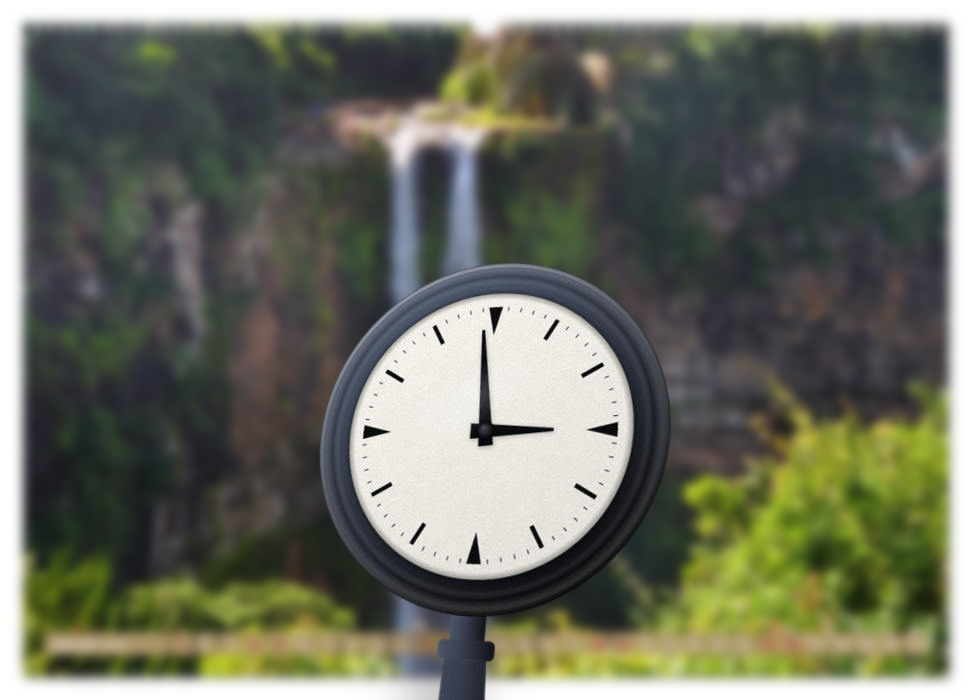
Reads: 2h59
